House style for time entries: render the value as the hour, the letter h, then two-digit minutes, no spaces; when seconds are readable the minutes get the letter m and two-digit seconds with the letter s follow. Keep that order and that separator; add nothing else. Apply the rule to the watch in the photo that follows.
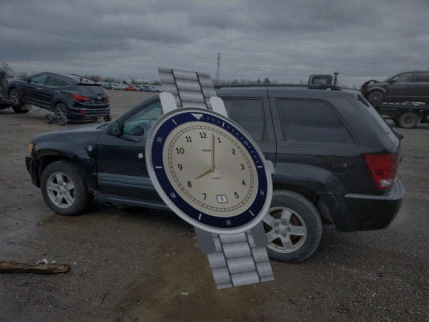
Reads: 8h03
